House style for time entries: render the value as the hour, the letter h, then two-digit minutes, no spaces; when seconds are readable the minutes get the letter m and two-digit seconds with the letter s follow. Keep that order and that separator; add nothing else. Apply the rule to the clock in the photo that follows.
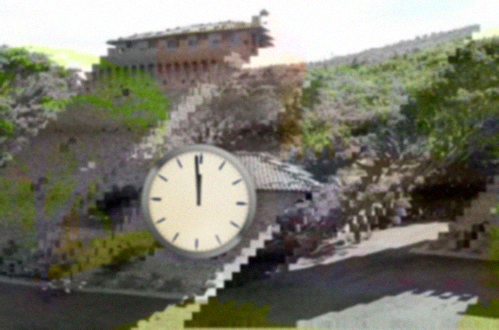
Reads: 11h59
